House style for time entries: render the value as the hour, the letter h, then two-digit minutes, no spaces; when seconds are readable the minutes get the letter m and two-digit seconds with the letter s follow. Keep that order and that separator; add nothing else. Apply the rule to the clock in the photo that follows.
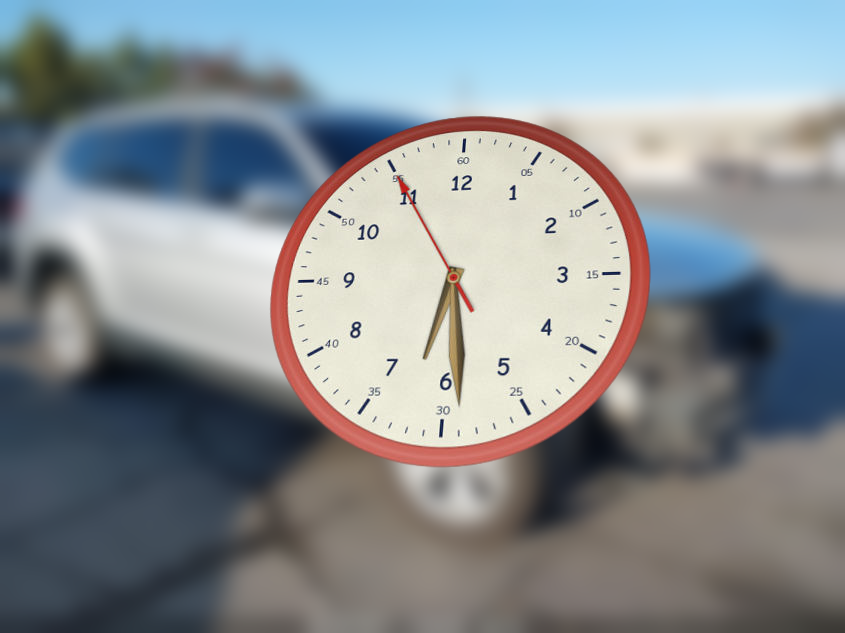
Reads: 6h28m55s
